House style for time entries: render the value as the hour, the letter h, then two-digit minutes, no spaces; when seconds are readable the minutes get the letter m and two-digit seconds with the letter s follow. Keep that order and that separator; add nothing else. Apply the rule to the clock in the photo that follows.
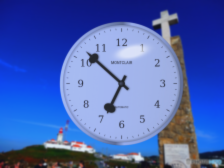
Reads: 6h52
